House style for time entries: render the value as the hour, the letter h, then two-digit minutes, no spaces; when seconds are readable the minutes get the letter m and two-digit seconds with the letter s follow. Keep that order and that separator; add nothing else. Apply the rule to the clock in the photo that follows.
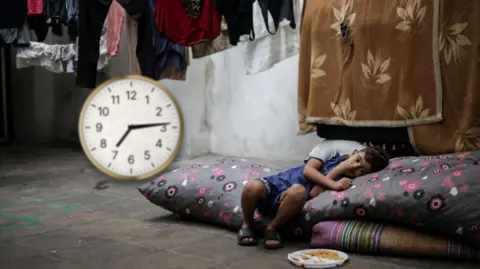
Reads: 7h14
